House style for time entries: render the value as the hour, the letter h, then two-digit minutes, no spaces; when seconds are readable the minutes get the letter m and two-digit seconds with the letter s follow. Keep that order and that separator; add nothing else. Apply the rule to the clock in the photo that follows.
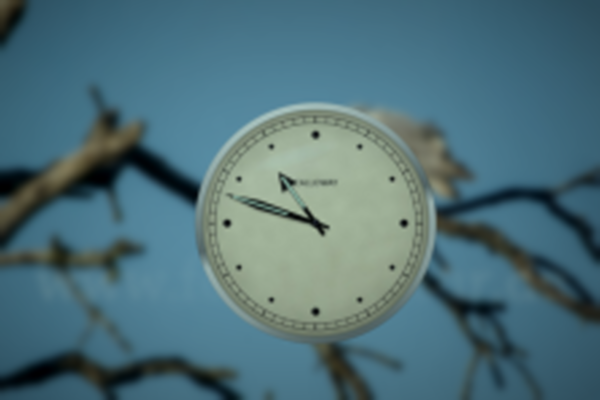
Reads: 10h48
